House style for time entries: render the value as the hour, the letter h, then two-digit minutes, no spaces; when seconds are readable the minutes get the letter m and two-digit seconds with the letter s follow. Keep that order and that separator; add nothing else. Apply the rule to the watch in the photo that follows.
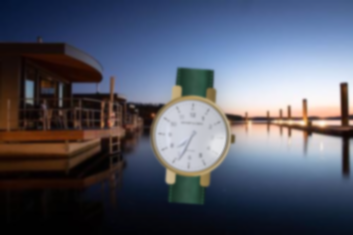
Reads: 7h34
